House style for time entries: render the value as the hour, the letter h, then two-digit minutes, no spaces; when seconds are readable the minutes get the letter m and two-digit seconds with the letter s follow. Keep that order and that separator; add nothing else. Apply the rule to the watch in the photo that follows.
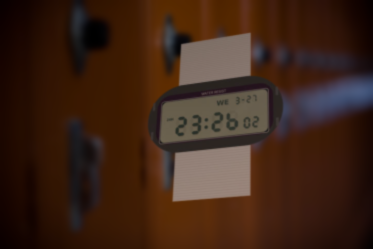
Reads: 23h26m02s
